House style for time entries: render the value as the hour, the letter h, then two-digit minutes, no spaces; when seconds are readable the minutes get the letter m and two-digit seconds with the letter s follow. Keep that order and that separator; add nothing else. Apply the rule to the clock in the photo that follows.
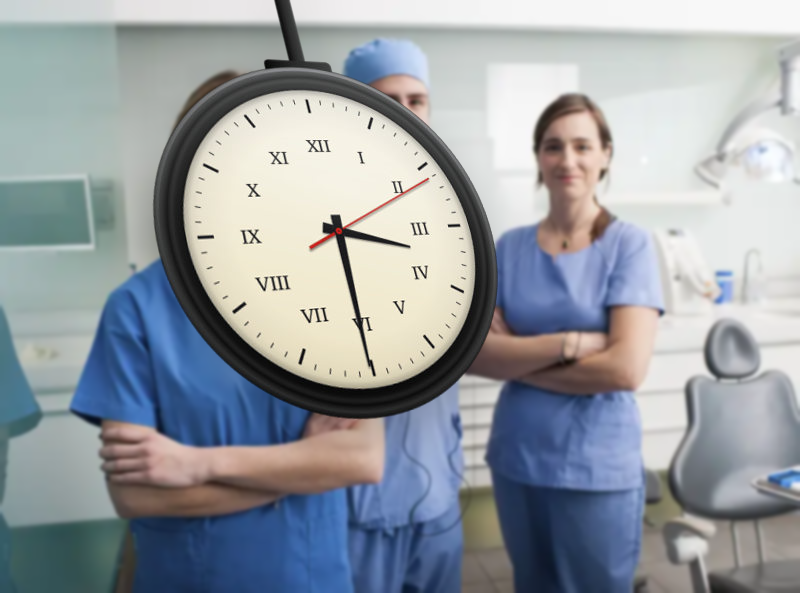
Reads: 3h30m11s
